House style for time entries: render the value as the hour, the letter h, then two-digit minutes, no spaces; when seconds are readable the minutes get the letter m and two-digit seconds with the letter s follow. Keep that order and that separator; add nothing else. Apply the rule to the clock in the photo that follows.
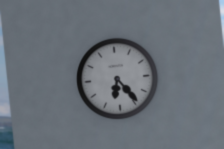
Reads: 6h24
